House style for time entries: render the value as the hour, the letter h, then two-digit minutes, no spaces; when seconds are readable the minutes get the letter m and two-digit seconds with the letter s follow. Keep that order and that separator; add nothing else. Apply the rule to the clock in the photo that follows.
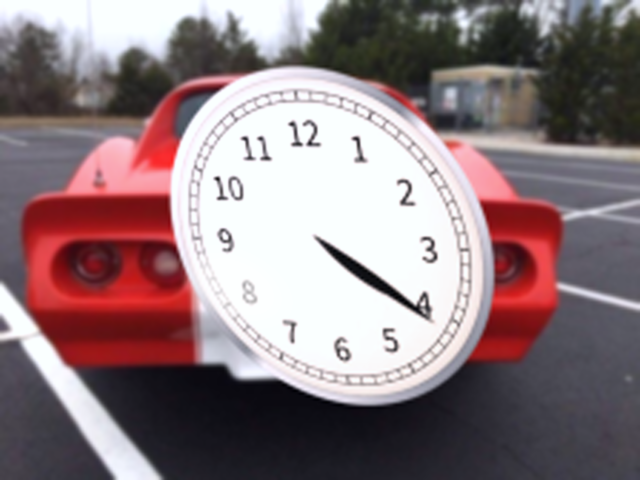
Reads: 4h21
